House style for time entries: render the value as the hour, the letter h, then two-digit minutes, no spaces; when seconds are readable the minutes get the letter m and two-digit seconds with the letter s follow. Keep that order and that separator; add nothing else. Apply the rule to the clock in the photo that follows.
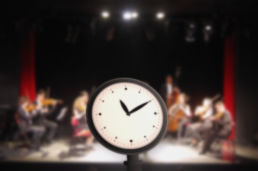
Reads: 11h10
